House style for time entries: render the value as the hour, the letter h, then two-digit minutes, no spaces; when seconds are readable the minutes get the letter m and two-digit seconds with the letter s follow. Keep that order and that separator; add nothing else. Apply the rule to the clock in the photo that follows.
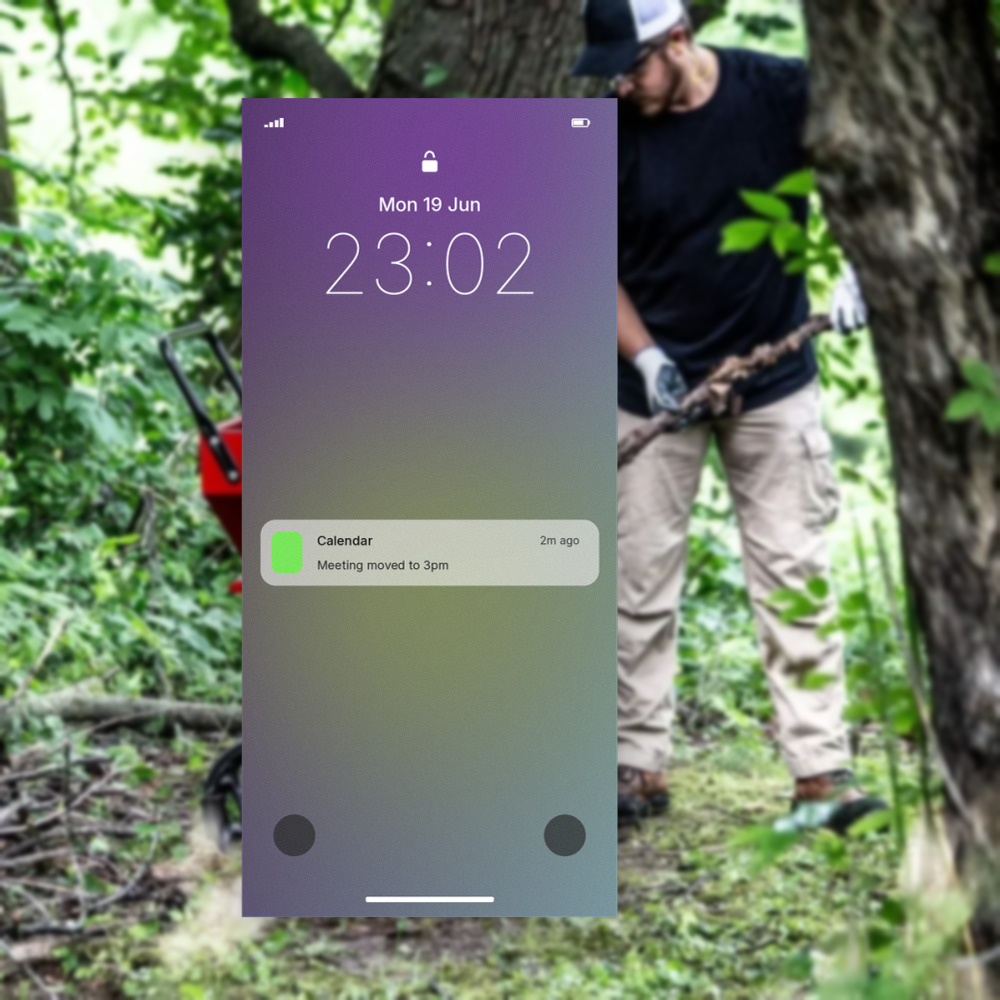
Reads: 23h02
